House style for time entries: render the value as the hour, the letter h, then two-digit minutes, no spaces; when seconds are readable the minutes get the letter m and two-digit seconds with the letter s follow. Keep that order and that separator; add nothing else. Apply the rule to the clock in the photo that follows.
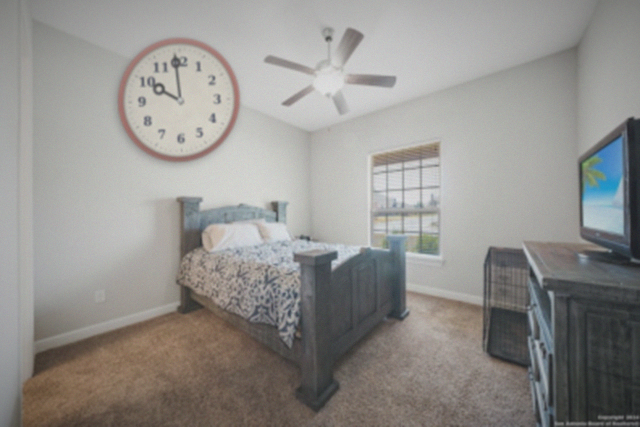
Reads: 9h59
